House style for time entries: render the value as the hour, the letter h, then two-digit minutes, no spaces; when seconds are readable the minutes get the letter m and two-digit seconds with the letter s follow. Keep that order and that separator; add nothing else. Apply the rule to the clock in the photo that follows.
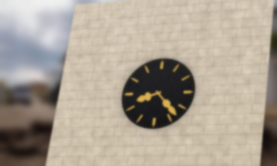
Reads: 8h23
